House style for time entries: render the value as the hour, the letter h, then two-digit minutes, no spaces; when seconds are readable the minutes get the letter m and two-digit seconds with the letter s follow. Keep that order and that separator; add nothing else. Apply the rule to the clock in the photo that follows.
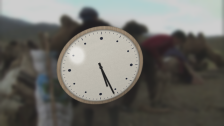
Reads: 5h26
